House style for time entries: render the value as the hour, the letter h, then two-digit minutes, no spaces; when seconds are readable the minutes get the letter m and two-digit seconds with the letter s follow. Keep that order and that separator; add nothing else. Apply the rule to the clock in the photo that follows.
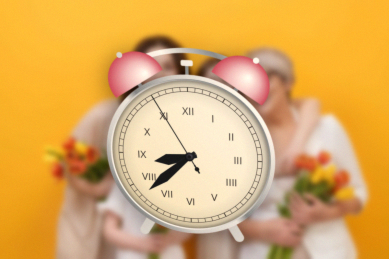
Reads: 8h37m55s
